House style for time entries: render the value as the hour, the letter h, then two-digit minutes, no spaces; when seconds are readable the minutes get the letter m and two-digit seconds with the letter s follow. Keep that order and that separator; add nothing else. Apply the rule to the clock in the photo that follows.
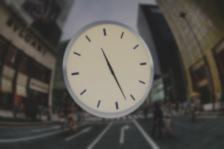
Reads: 11h27
